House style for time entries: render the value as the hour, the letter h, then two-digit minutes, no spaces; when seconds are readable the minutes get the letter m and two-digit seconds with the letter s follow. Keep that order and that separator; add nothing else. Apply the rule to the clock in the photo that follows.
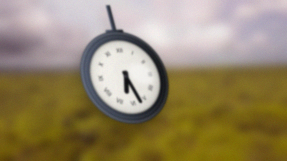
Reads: 6h27
